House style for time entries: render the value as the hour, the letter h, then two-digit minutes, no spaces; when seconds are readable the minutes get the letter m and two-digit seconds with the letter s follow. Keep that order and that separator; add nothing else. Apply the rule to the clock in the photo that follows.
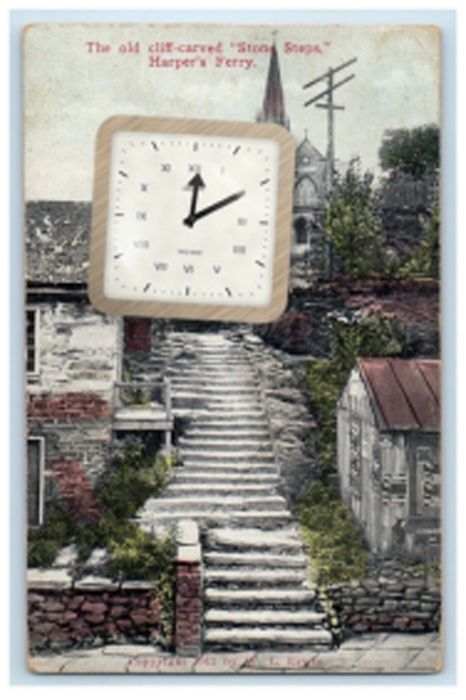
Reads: 12h10
